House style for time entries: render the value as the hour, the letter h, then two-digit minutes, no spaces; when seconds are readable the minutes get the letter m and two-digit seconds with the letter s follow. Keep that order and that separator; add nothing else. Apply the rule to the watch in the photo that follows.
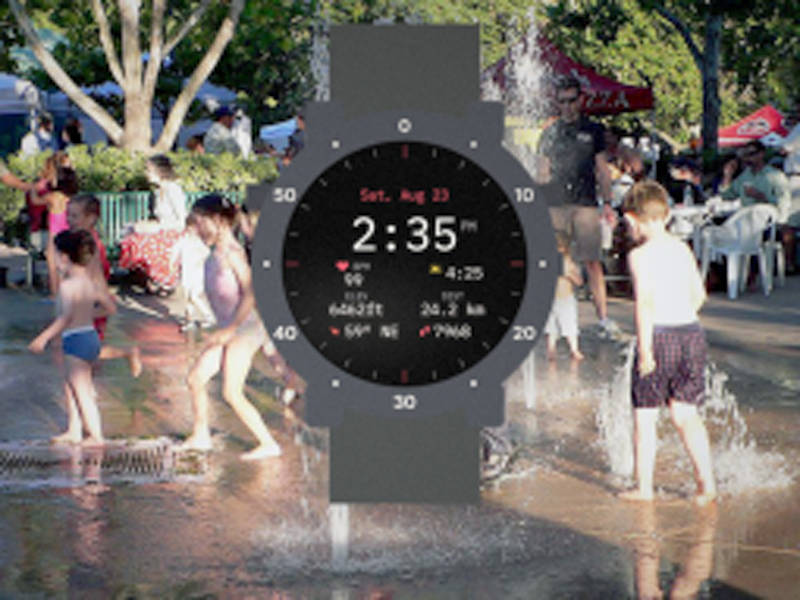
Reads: 2h35
